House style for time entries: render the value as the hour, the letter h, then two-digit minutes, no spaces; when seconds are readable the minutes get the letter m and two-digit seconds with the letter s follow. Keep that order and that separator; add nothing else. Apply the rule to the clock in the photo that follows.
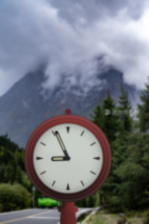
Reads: 8h56
